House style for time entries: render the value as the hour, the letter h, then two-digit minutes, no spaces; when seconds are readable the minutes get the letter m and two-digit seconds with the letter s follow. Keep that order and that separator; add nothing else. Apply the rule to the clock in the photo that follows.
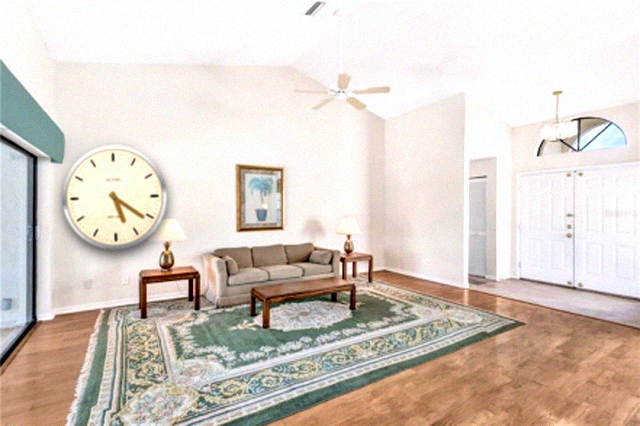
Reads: 5h21
